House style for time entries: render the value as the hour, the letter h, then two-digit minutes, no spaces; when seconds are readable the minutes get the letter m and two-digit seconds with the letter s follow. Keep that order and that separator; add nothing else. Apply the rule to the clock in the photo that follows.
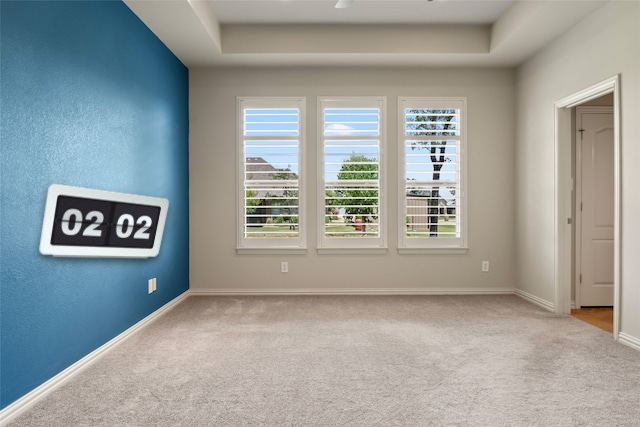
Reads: 2h02
